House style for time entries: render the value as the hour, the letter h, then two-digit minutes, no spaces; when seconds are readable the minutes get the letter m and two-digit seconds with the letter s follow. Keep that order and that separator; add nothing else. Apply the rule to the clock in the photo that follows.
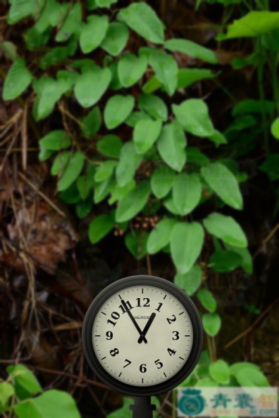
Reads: 12h55
